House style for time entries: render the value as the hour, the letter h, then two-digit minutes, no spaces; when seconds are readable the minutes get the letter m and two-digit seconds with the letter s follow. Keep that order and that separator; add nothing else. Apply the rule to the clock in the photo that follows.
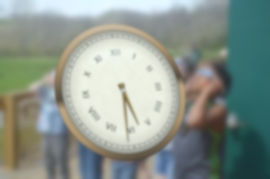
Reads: 5h31
